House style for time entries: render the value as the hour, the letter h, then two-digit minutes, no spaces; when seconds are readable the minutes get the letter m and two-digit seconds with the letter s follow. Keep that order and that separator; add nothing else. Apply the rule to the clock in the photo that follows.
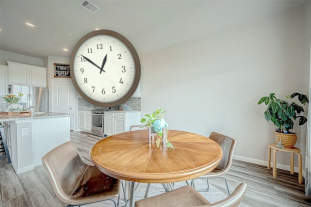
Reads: 12h51
